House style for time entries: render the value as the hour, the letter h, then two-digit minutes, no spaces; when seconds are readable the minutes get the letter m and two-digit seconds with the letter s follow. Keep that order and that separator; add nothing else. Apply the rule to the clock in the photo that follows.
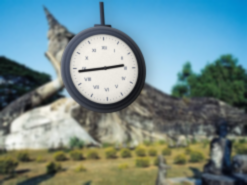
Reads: 2h44
